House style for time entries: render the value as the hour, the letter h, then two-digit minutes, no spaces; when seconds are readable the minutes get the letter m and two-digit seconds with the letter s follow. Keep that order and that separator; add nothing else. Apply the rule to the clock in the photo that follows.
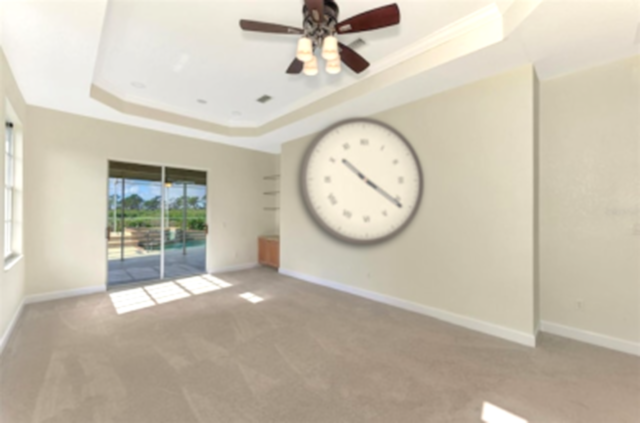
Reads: 10h21
